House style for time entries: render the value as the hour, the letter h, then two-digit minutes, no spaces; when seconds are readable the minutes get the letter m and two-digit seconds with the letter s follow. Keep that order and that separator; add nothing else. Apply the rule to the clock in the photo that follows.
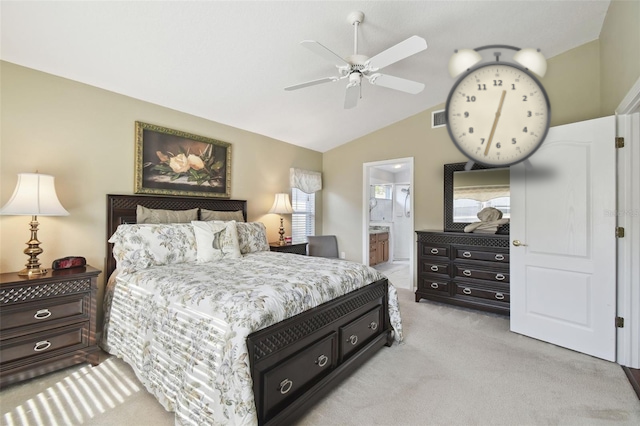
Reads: 12h33
